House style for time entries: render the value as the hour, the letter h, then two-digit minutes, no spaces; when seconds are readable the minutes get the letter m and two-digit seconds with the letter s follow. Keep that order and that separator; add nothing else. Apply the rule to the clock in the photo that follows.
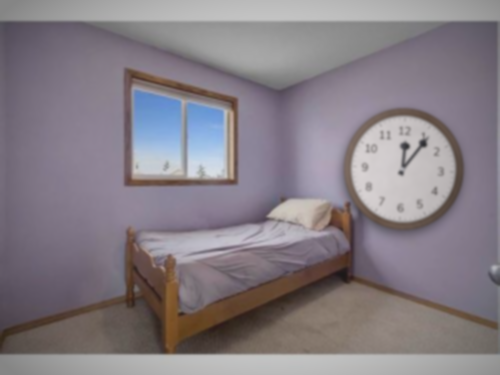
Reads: 12h06
